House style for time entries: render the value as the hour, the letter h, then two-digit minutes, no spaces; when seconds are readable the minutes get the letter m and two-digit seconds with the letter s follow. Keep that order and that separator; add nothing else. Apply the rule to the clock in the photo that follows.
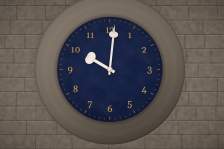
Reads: 10h01
